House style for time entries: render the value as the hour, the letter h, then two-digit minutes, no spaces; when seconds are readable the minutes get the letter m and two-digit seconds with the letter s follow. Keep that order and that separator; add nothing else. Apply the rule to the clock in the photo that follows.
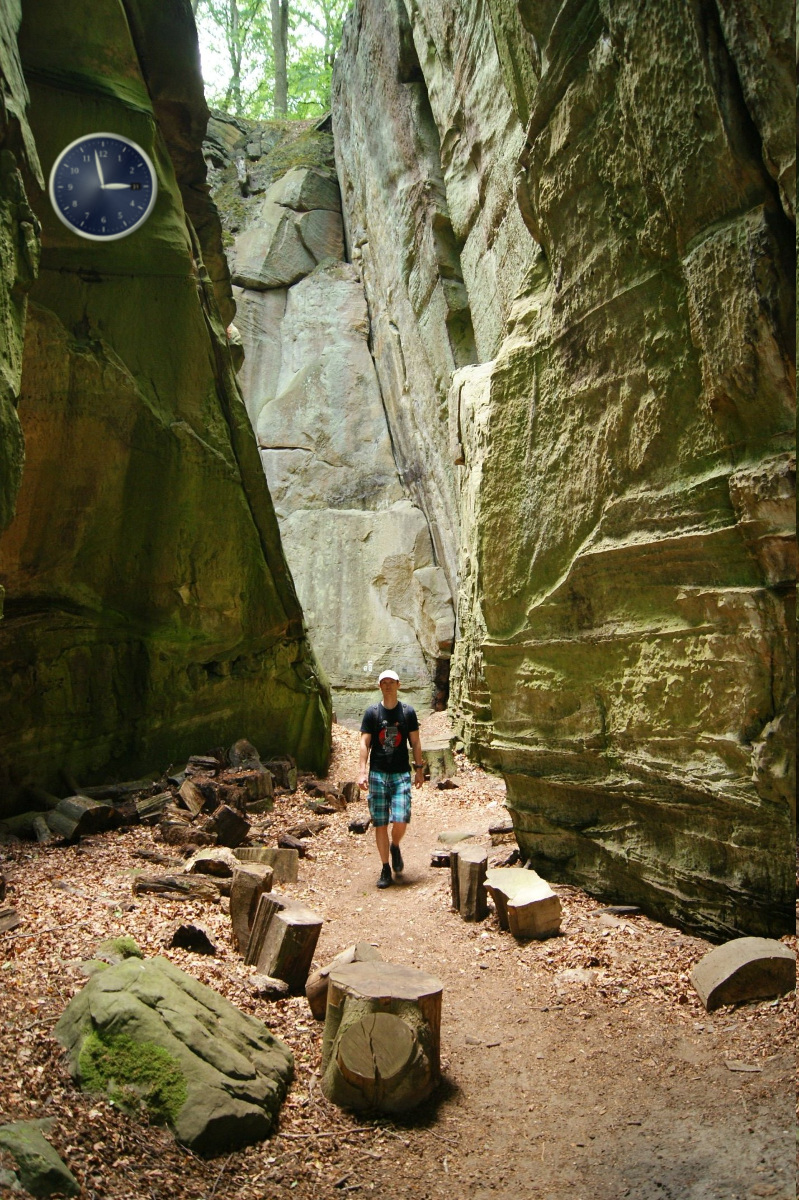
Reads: 2h58
